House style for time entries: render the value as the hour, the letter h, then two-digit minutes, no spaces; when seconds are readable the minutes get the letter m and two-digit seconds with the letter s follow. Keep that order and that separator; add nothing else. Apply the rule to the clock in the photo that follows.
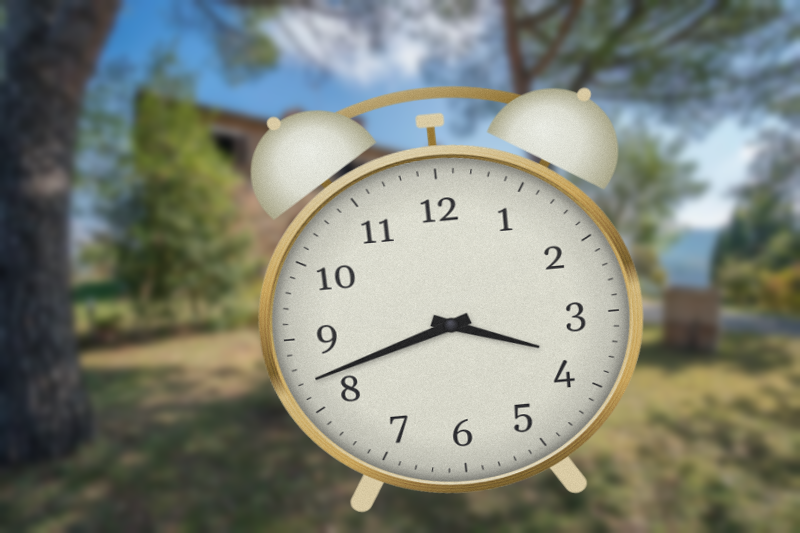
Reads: 3h42
